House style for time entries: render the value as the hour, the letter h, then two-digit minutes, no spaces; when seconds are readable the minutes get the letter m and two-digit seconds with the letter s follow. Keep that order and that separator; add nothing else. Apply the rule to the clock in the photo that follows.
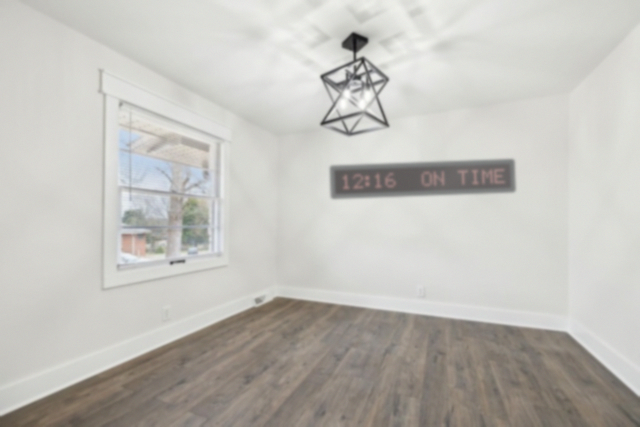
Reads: 12h16
